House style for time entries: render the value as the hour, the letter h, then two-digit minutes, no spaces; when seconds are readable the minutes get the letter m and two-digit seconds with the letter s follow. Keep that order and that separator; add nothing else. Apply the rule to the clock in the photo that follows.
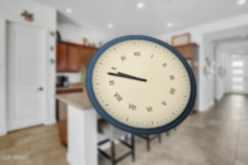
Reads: 9h48
